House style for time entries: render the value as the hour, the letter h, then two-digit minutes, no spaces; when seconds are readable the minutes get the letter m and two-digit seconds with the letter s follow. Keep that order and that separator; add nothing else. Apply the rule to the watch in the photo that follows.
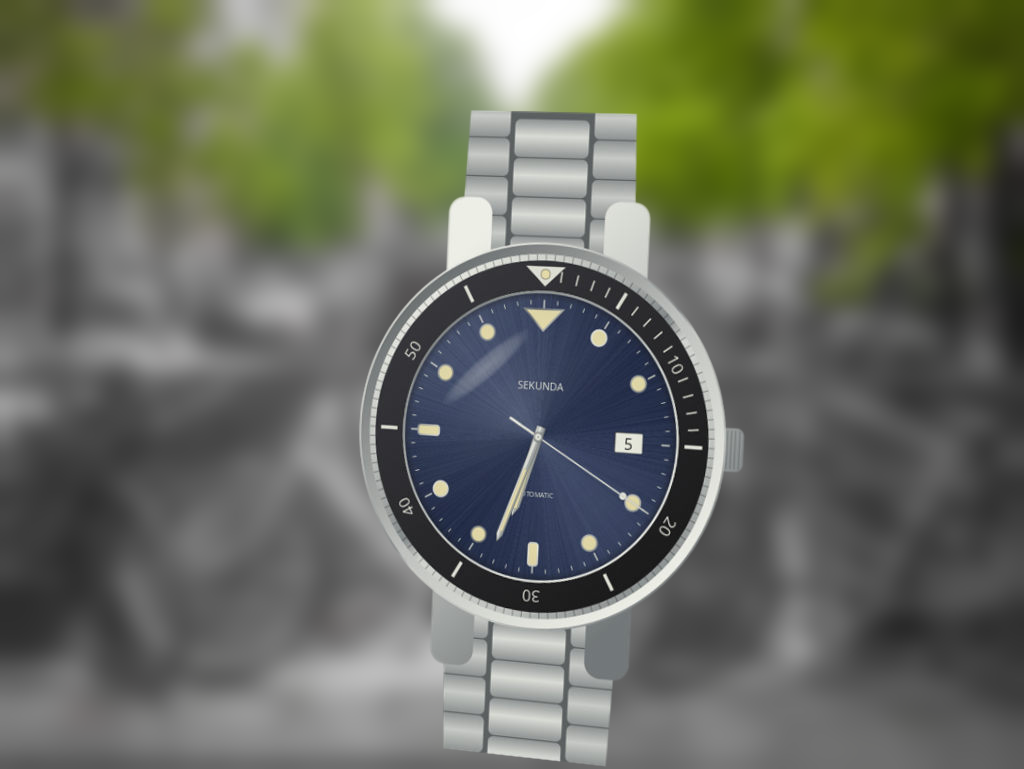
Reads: 6h33m20s
